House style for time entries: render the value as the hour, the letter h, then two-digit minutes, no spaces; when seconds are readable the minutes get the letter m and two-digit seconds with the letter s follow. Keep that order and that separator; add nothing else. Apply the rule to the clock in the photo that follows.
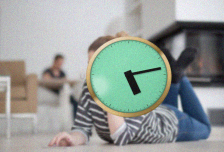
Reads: 5h13
